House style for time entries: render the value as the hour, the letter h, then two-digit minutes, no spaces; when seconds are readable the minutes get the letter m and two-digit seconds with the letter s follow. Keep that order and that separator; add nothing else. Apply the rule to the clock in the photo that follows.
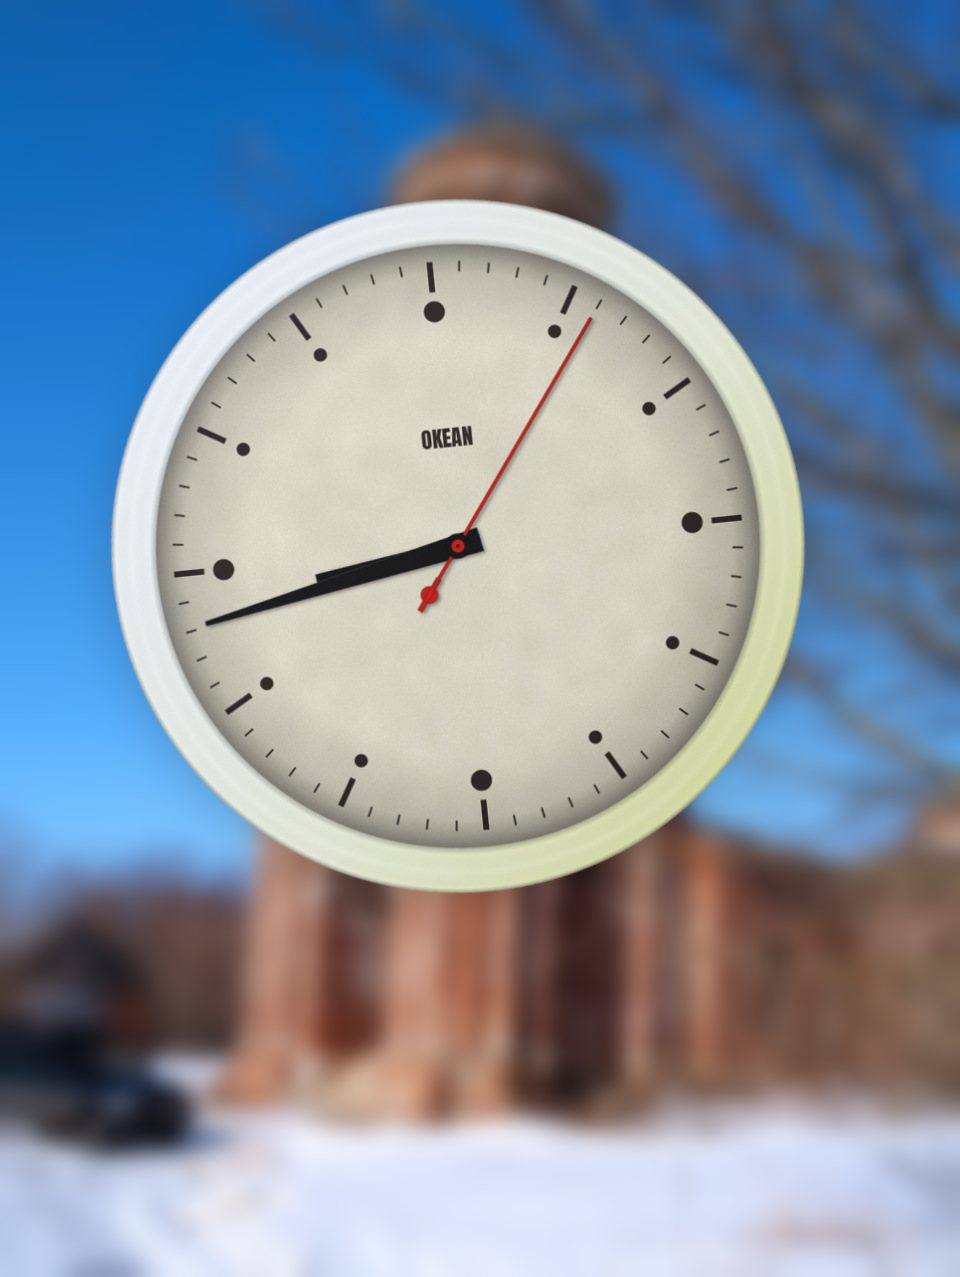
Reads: 8h43m06s
